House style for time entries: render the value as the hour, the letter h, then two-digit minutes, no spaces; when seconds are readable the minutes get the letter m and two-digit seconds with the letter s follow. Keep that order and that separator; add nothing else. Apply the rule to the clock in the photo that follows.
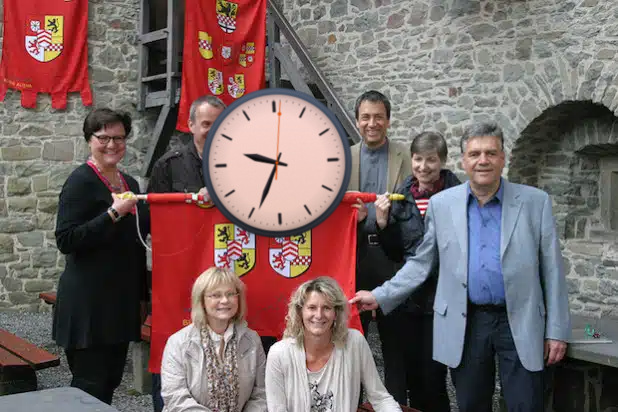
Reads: 9h34m01s
